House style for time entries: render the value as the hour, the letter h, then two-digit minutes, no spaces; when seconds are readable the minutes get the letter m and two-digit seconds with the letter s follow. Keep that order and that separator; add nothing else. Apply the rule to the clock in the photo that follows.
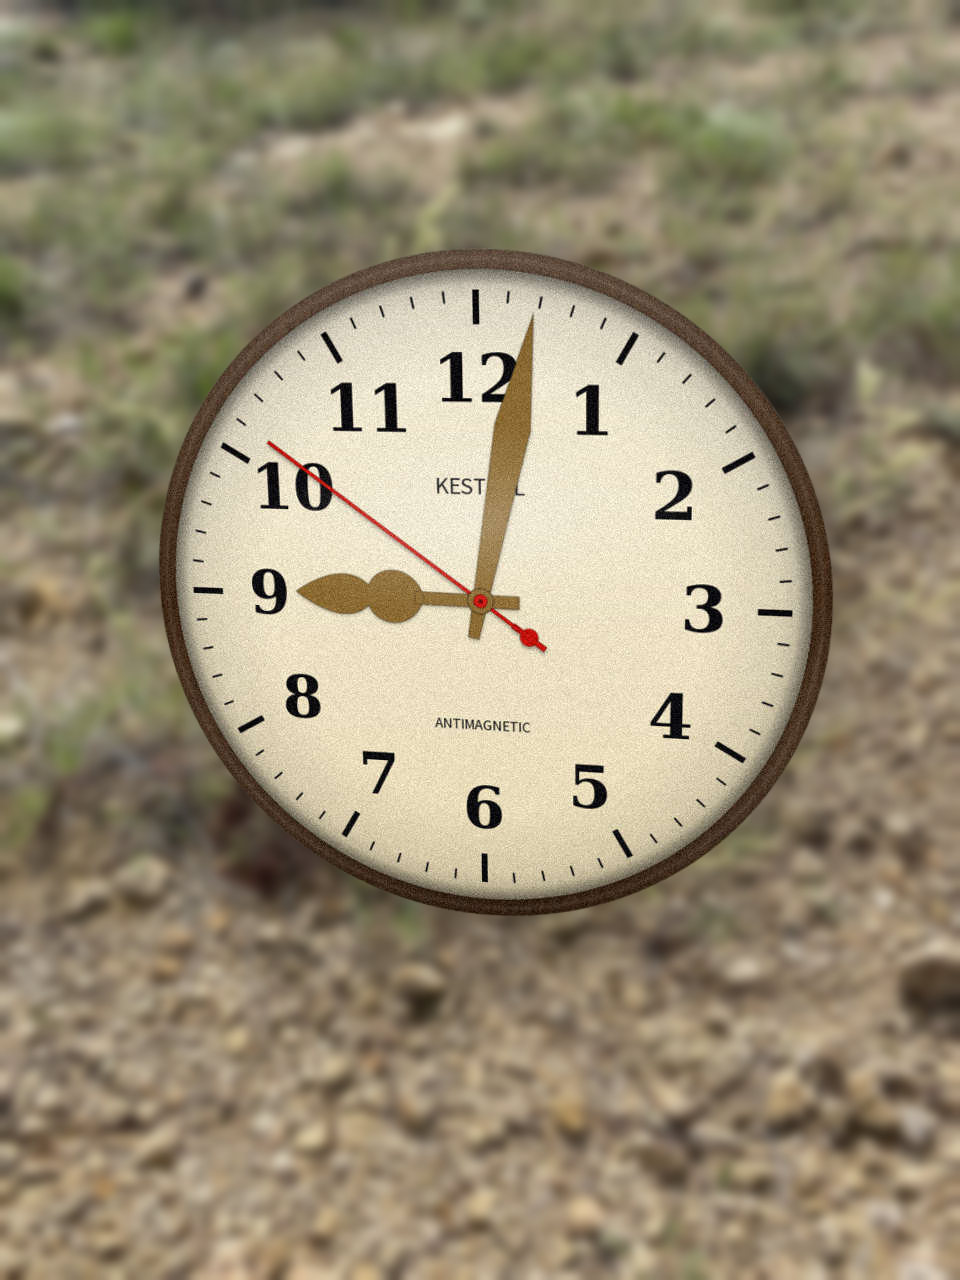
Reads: 9h01m51s
